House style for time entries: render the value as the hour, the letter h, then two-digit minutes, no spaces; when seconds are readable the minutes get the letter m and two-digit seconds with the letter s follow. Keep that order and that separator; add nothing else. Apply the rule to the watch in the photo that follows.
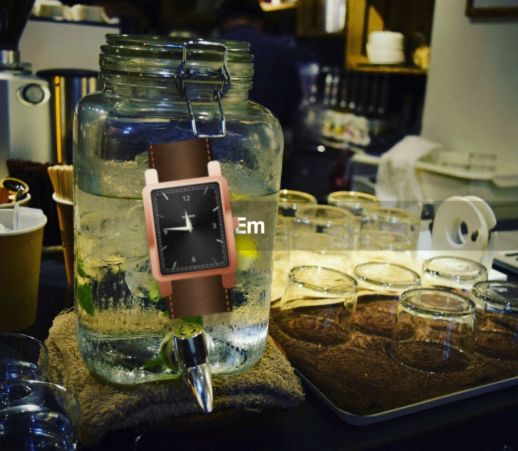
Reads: 11h46
